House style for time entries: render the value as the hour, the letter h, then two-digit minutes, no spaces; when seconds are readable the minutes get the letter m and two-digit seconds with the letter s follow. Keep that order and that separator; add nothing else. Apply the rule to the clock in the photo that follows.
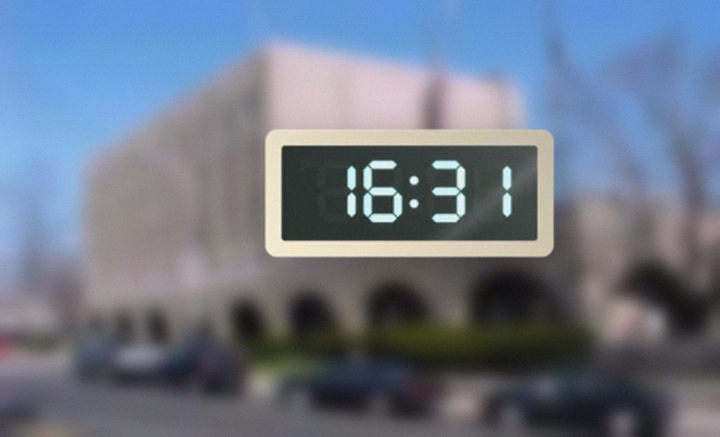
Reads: 16h31
